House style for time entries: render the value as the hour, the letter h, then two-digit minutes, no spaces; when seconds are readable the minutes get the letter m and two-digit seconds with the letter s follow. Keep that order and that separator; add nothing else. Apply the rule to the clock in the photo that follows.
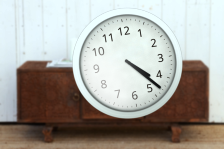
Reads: 4h23
